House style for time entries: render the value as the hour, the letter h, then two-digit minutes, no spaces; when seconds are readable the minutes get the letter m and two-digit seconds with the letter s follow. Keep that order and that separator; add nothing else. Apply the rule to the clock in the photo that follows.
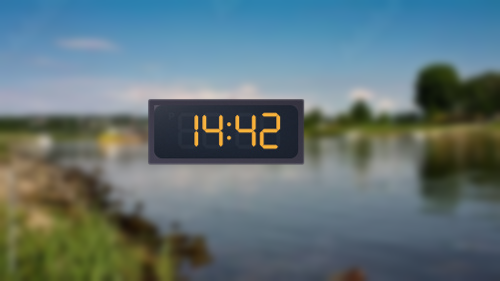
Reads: 14h42
